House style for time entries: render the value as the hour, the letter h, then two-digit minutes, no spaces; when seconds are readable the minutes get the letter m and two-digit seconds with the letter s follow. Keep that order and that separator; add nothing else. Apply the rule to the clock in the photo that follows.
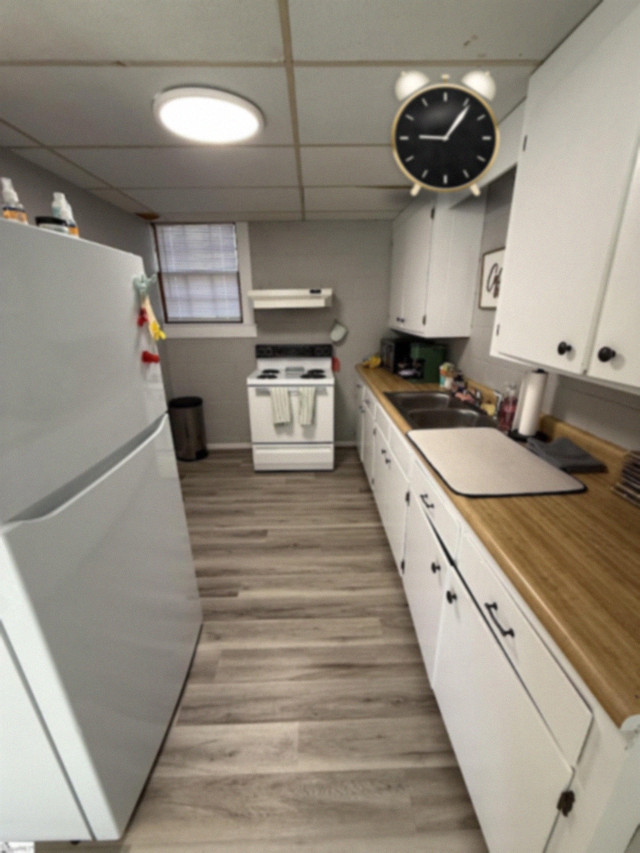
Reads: 9h06
